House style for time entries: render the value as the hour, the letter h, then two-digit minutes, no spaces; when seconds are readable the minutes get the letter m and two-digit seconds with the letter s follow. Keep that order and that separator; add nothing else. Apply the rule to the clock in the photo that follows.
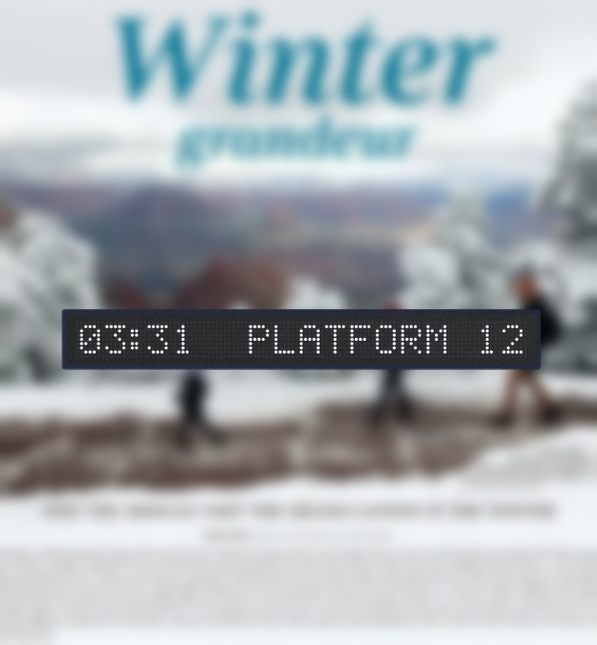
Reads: 3h31
